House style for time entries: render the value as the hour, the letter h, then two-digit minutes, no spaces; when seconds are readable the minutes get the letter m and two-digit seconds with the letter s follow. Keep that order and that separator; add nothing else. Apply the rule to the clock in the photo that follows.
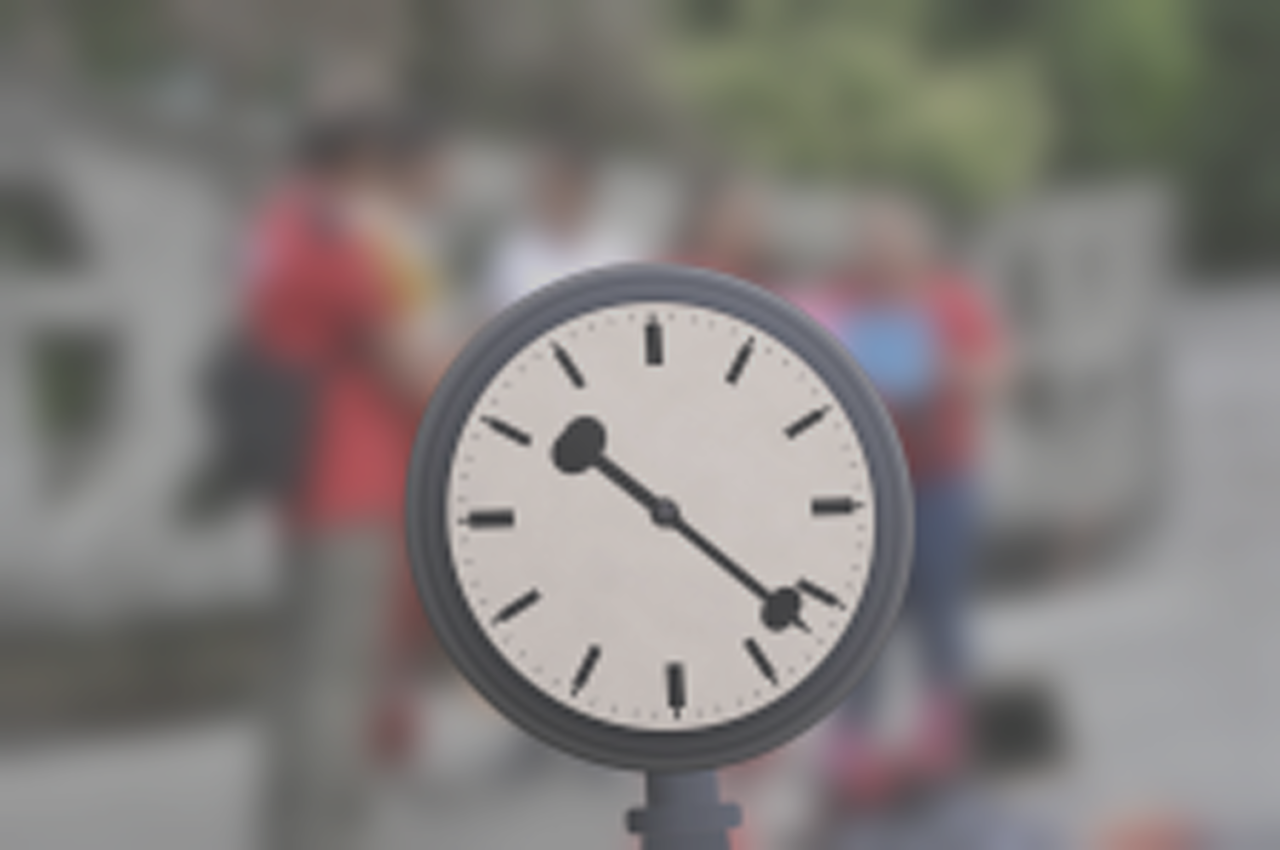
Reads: 10h22
